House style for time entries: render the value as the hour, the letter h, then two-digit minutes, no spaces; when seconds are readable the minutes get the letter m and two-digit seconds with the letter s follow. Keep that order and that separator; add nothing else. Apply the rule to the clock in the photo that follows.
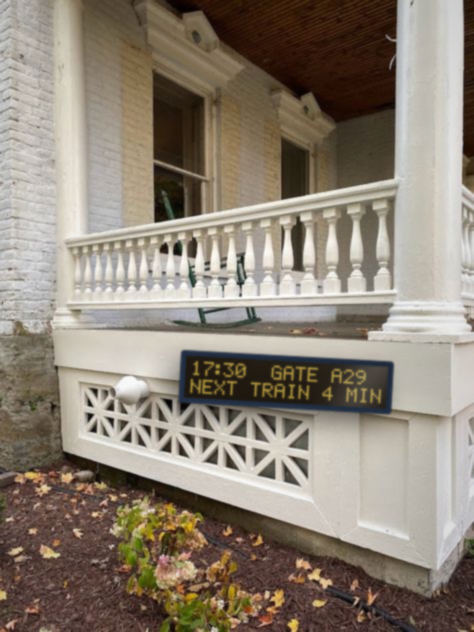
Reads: 17h30
